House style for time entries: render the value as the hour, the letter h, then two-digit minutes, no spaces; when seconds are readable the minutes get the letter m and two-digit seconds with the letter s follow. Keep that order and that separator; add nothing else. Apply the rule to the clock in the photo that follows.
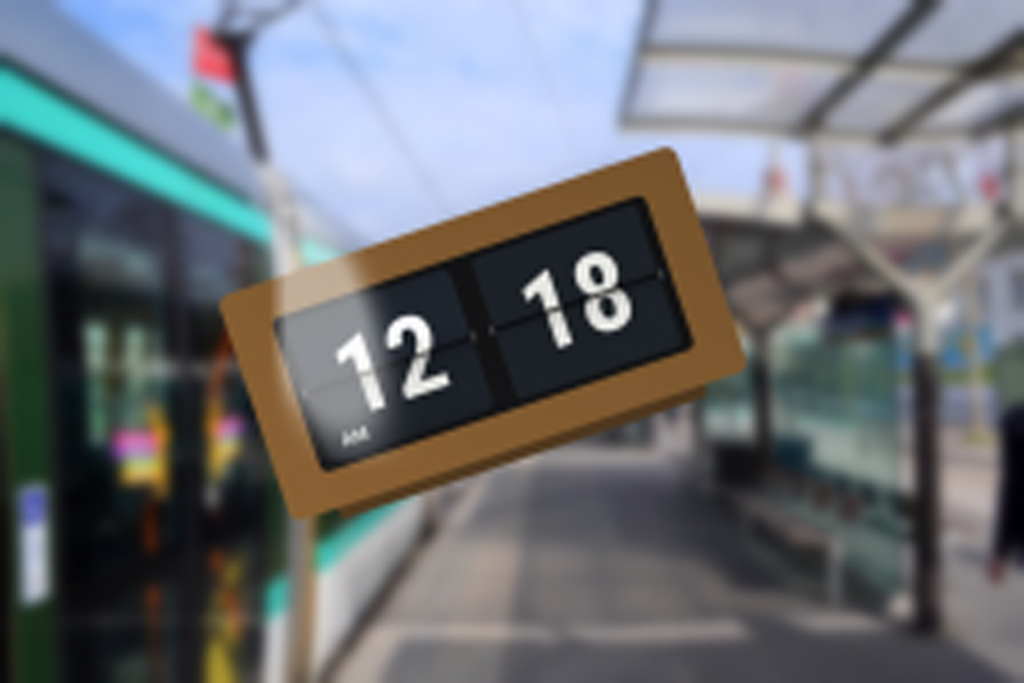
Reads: 12h18
